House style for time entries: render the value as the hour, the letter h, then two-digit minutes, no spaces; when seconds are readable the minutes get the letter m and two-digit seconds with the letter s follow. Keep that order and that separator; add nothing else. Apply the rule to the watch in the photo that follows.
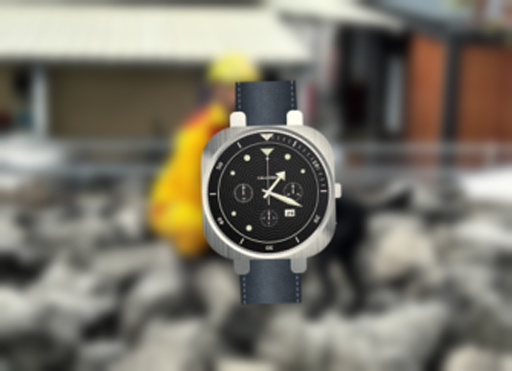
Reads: 1h19
